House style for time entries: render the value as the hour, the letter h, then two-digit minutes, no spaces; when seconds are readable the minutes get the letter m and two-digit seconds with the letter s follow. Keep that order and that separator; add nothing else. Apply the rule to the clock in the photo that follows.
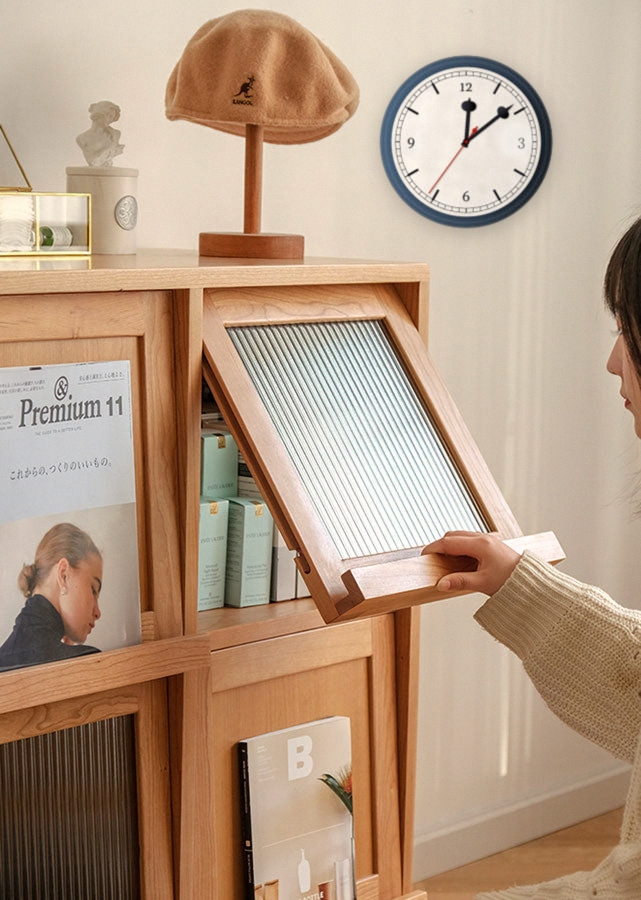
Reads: 12h08m36s
